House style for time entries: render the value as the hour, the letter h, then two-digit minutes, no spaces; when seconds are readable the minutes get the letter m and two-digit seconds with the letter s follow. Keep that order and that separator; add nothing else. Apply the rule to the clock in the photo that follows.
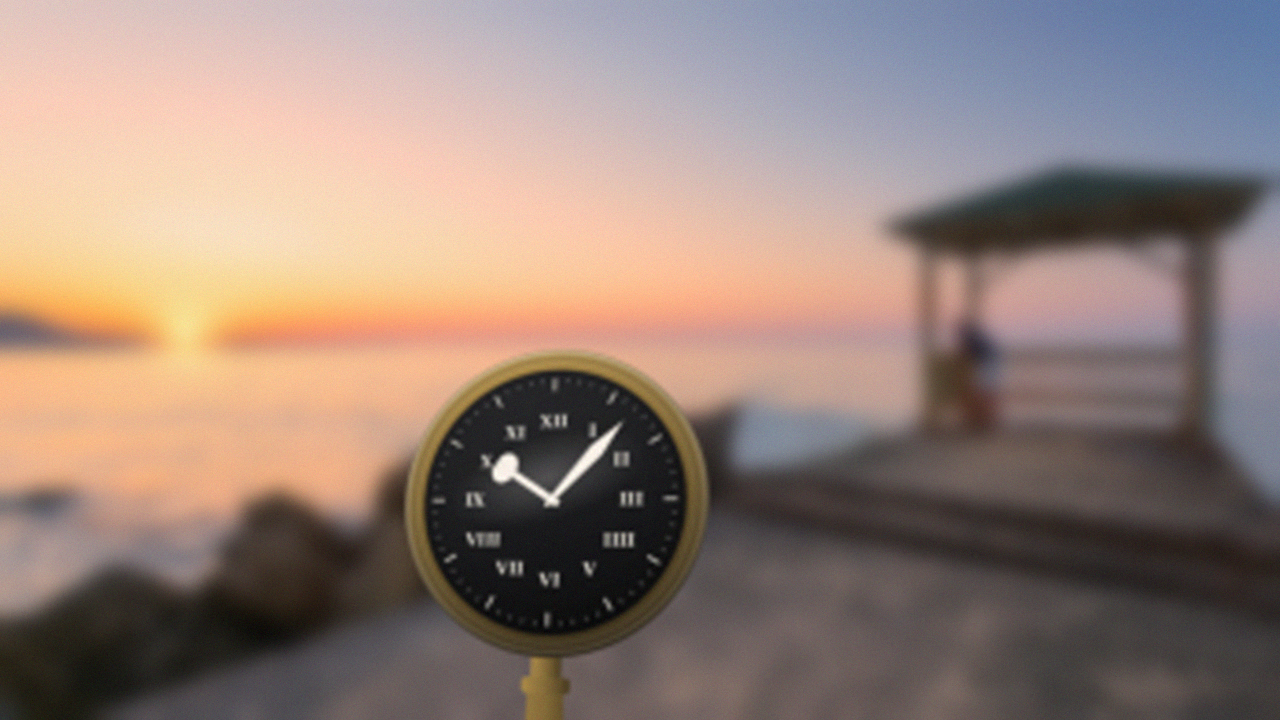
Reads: 10h07
